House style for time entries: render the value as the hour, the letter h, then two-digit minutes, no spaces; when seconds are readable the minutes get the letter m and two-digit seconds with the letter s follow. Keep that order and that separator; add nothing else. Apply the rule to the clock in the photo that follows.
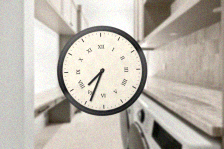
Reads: 7h34
